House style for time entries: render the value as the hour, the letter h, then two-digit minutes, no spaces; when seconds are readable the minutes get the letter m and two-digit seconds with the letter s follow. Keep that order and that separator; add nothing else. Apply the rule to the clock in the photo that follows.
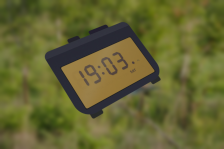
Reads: 19h03
